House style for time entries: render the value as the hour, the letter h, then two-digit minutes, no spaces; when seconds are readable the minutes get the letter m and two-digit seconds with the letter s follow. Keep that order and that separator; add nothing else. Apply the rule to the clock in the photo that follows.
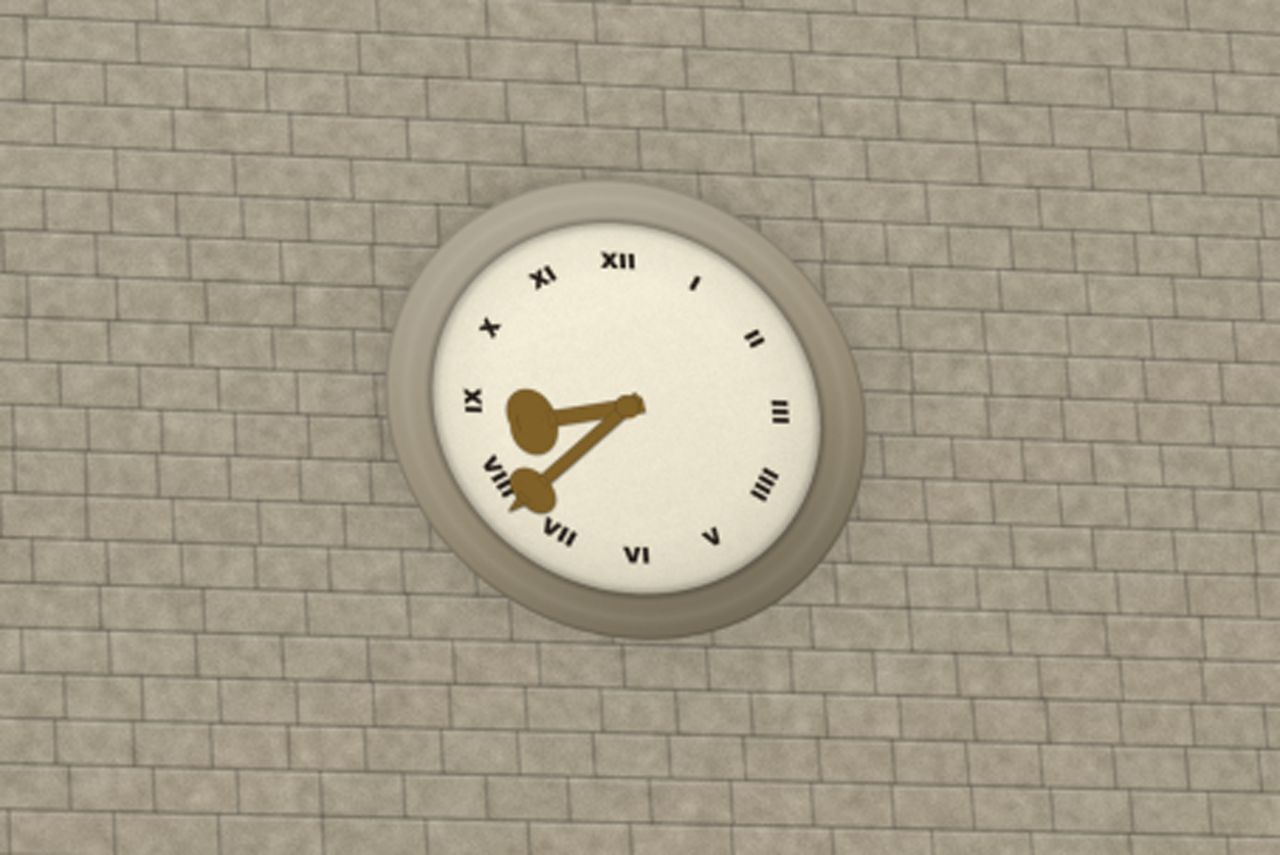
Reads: 8h38
